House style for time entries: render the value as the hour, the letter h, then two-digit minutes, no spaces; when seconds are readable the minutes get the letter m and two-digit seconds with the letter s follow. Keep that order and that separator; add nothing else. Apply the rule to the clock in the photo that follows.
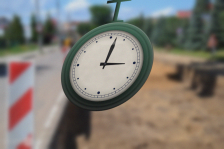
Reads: 3h02
